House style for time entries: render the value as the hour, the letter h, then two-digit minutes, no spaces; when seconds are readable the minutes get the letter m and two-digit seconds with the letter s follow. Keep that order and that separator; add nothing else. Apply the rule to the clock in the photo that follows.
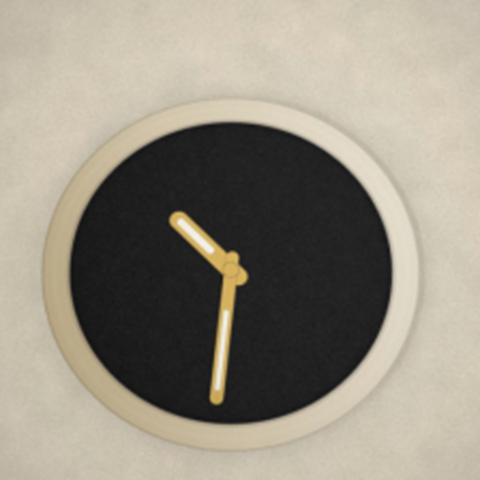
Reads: 10h31
